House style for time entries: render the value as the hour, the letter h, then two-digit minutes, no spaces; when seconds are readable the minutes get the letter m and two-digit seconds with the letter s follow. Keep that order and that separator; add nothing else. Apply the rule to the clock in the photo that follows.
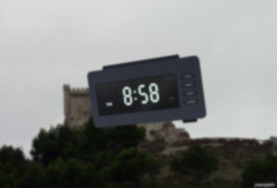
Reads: 8h58
